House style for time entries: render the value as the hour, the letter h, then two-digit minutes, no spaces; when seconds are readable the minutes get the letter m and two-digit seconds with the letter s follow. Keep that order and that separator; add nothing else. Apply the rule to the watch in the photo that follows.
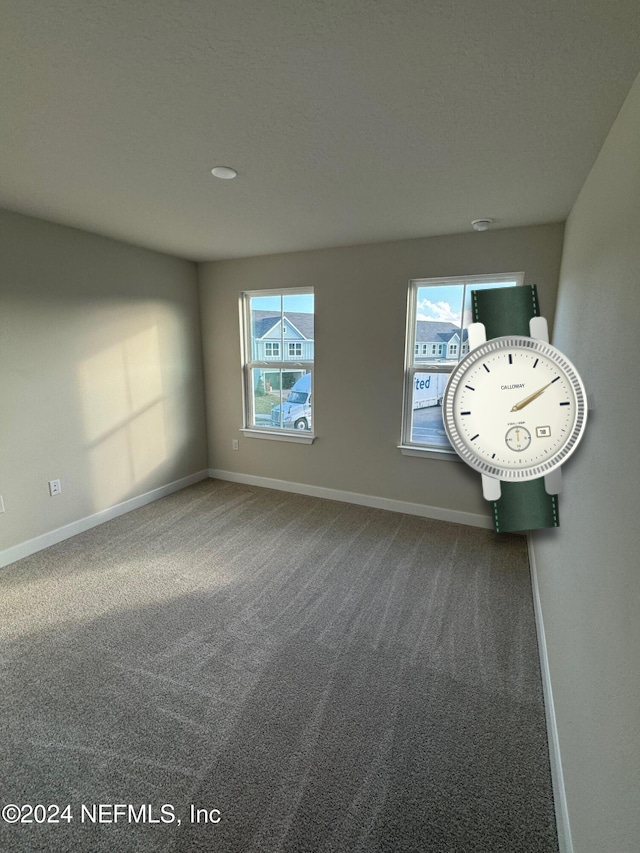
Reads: 2h10
